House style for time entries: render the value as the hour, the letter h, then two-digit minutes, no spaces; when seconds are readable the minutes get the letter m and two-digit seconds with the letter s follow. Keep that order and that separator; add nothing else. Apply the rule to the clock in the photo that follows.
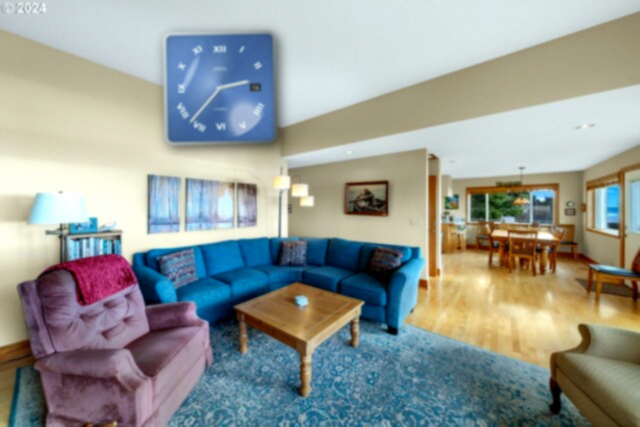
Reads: 2h37
